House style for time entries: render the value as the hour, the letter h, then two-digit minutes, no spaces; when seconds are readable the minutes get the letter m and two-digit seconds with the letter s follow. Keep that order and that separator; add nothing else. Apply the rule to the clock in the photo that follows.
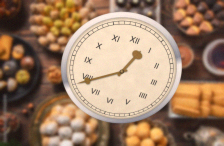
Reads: 12h39
